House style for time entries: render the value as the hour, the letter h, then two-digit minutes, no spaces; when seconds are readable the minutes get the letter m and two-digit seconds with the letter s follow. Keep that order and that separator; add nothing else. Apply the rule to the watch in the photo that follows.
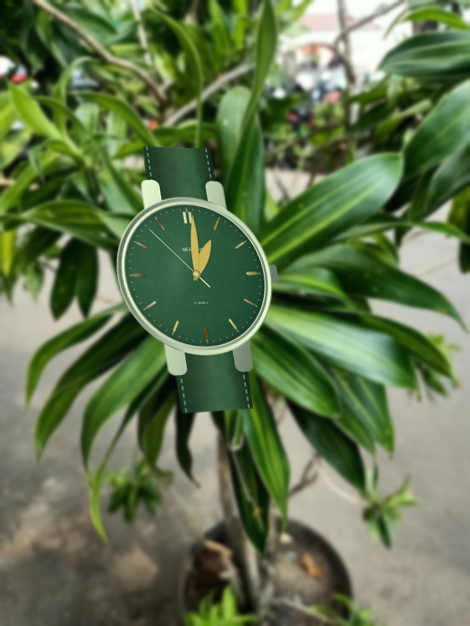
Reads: 1h00m53s
